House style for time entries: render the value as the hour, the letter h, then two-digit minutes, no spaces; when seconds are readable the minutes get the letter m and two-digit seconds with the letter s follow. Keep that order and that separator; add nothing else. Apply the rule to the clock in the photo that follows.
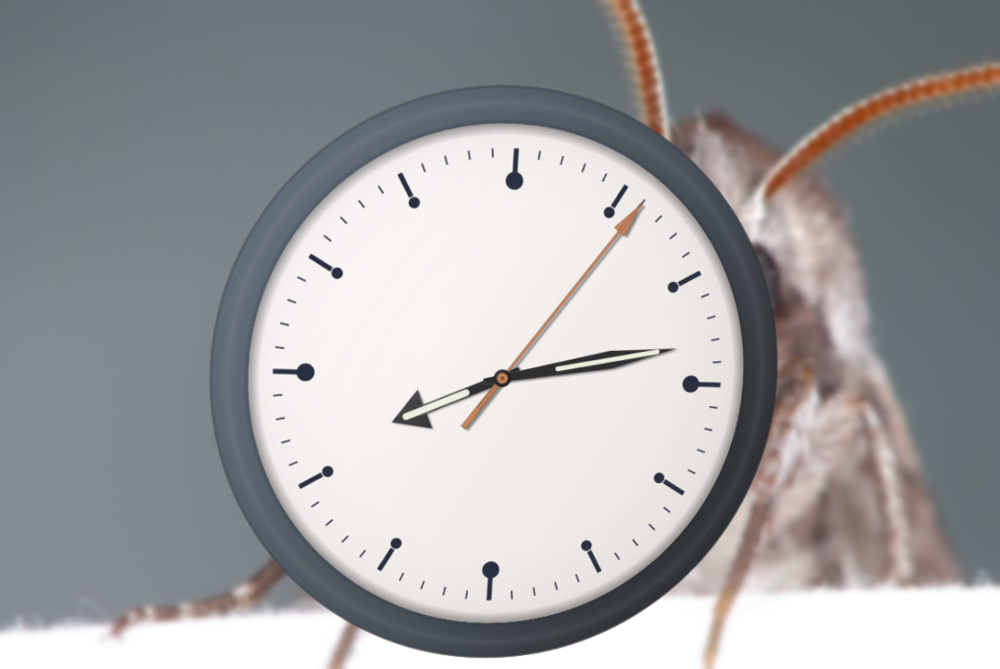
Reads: 8h13m06s
